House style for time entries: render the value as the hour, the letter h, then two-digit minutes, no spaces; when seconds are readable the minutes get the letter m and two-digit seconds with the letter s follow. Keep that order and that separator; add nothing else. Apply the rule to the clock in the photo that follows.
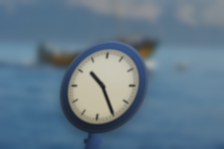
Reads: 10h25
